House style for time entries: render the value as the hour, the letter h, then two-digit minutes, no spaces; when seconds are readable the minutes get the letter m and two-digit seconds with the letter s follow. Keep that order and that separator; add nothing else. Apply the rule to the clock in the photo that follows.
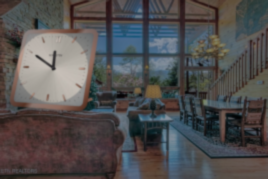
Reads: 11h50
